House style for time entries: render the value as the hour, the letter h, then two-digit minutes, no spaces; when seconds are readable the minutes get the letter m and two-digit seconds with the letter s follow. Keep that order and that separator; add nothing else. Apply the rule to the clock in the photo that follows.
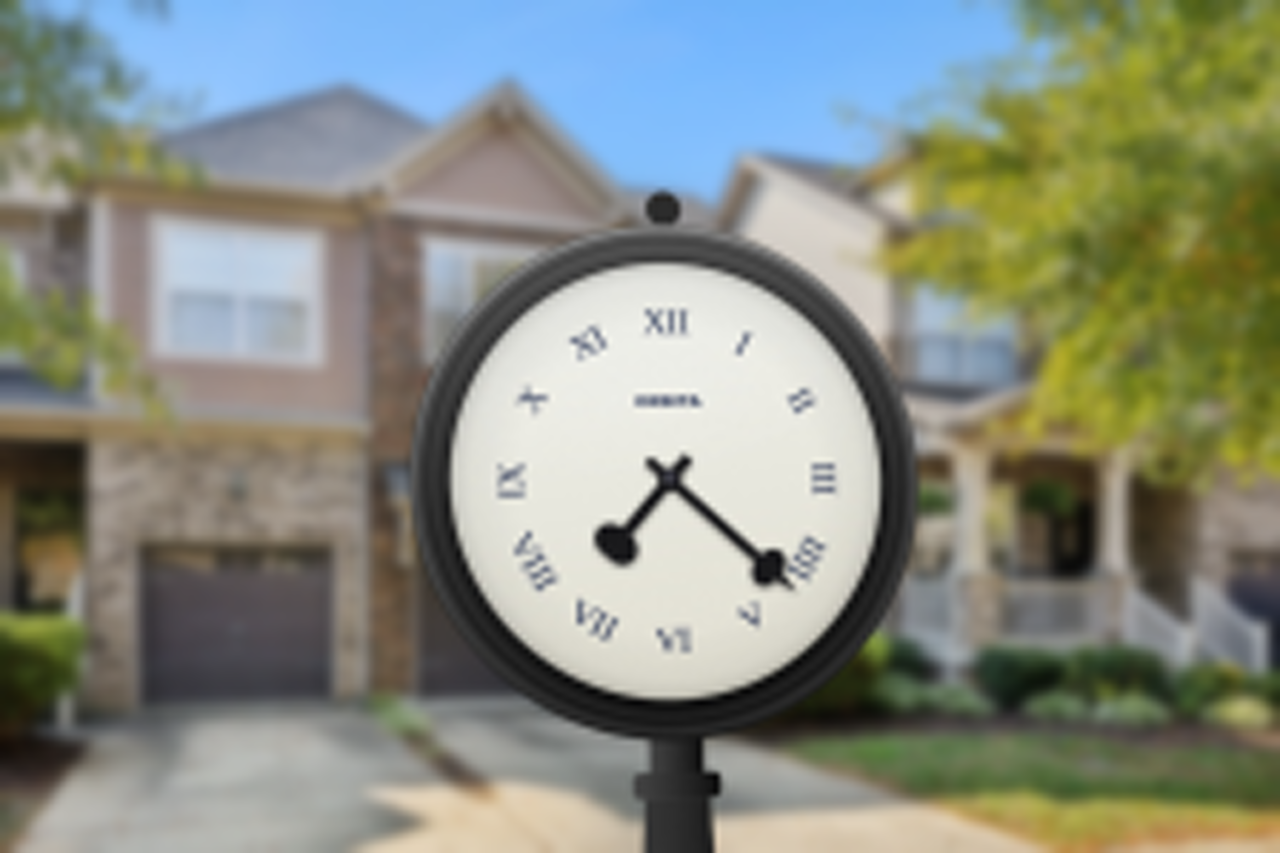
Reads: 7h22
